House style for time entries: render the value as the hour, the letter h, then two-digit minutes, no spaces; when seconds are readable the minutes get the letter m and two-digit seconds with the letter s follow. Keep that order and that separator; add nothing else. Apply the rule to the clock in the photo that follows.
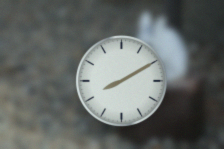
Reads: 8h10
